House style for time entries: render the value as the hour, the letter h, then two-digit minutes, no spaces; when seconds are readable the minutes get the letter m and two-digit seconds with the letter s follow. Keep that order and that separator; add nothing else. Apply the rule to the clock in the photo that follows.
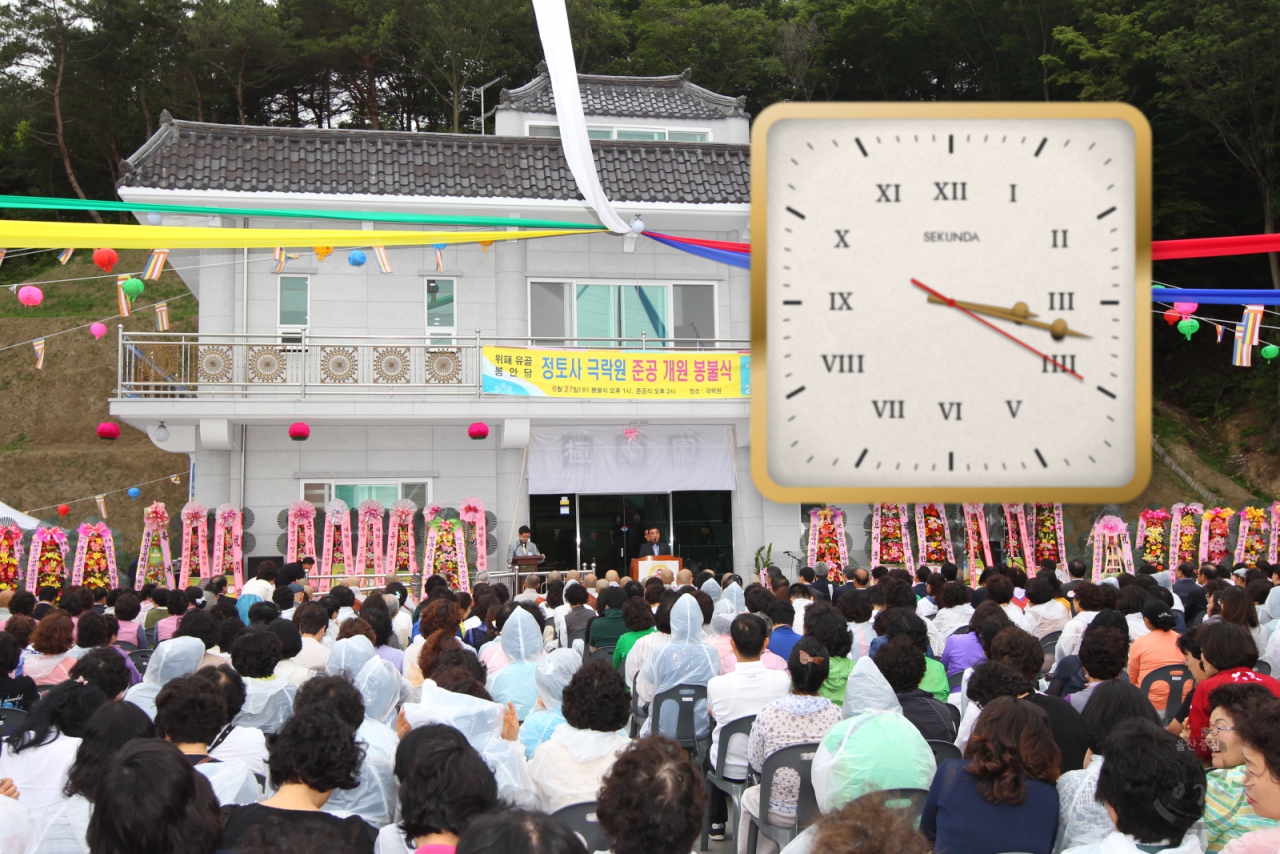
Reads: 3h17m20s
